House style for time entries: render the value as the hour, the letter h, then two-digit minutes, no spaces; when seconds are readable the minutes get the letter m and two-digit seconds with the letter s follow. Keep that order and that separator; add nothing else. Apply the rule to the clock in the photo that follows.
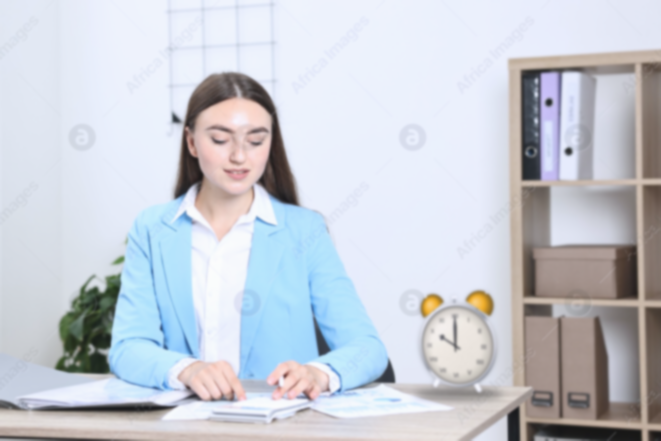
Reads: 10h00
